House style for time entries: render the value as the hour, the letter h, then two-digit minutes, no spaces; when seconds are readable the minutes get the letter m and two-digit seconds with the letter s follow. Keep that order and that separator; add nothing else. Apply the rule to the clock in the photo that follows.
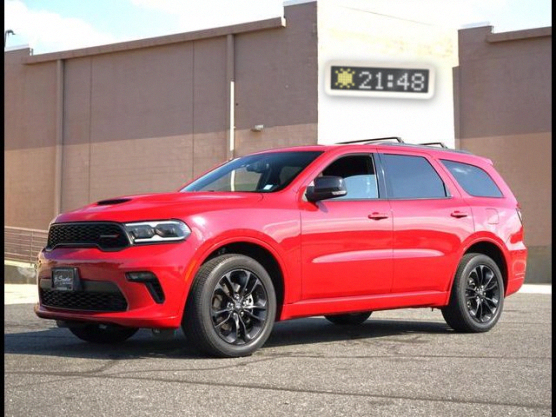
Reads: 21h48
